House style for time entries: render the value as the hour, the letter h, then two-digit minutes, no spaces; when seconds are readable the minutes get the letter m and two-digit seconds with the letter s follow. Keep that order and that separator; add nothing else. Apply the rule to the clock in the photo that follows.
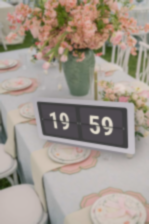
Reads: 19h59
